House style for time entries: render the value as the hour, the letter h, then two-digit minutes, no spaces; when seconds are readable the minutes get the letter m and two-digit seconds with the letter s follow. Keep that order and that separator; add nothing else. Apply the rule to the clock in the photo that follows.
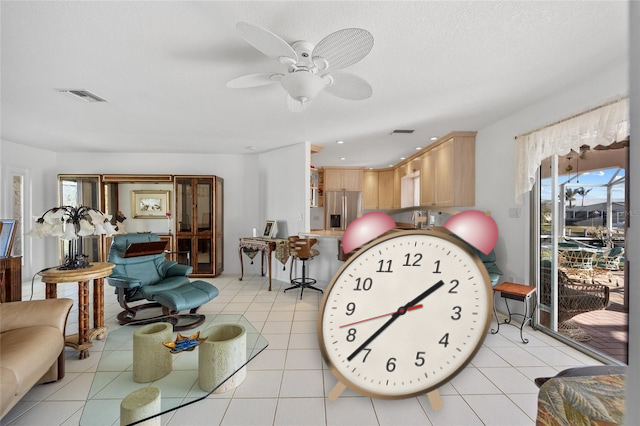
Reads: 1h36m42s
